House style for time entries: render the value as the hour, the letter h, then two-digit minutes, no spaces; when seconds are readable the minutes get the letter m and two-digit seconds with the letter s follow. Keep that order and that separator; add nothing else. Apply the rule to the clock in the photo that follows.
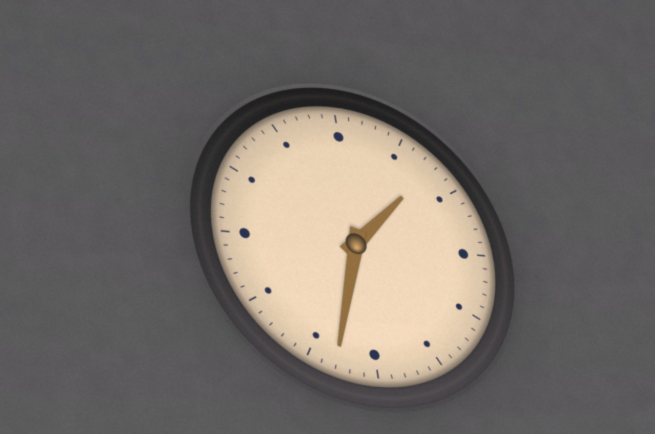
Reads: 1h33
